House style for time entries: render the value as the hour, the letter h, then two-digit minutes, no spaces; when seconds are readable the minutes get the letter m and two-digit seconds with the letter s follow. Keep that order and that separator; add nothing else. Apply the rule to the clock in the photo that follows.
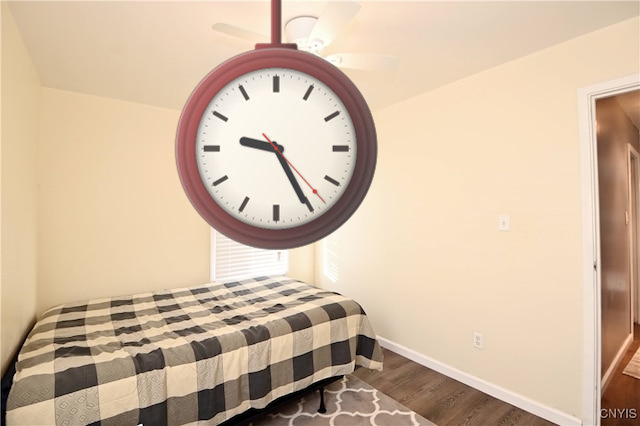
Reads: 9h25m23s
